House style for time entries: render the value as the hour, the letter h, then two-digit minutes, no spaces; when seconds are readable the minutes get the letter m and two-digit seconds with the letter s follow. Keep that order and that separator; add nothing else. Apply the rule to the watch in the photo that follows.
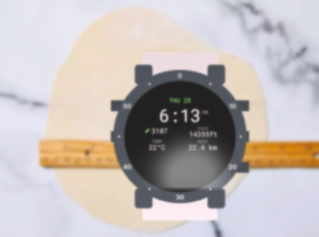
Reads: 6h13
